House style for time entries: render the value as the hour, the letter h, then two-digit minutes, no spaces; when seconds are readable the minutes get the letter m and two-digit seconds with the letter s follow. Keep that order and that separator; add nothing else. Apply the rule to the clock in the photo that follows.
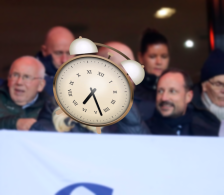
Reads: 6h23
